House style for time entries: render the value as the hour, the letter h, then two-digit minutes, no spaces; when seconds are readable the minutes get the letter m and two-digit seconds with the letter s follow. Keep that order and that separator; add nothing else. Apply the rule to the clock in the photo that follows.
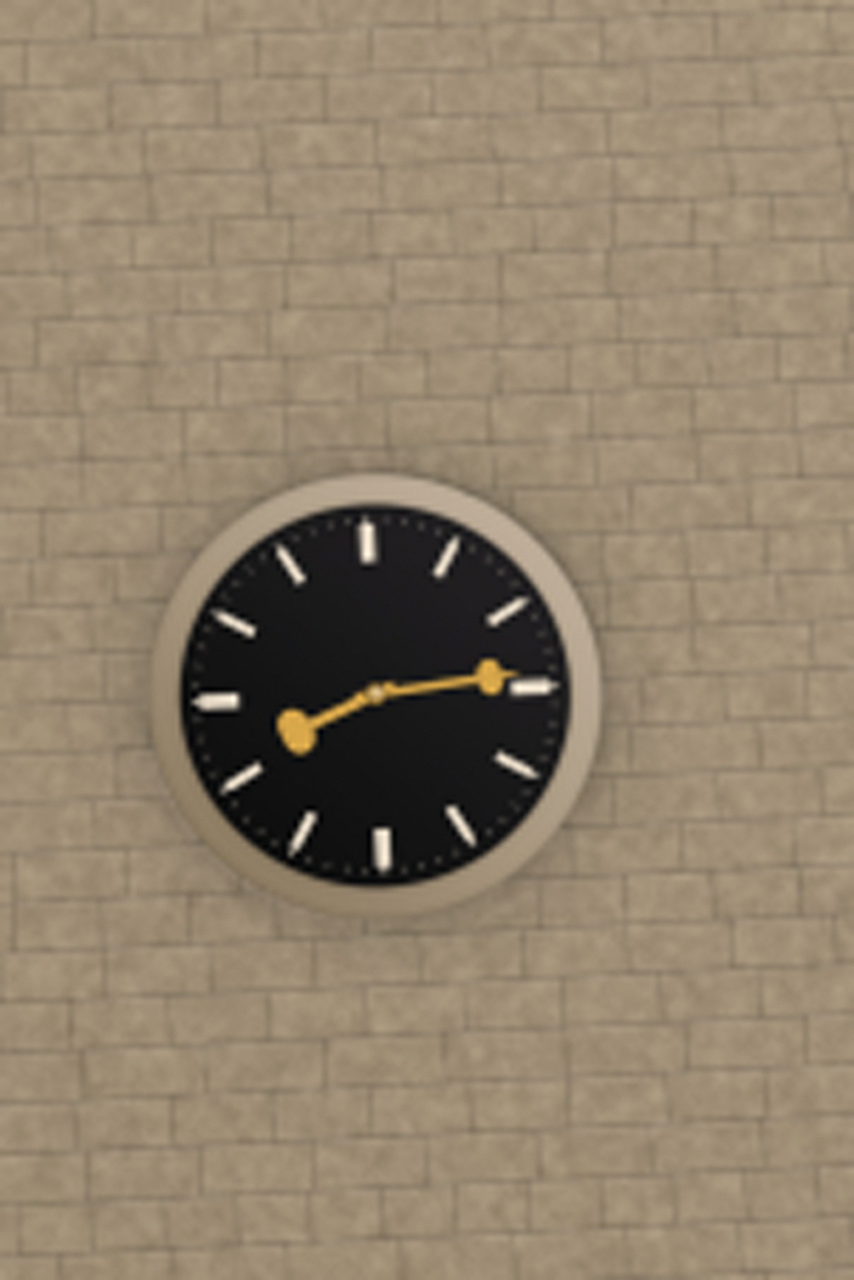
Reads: 8h14
